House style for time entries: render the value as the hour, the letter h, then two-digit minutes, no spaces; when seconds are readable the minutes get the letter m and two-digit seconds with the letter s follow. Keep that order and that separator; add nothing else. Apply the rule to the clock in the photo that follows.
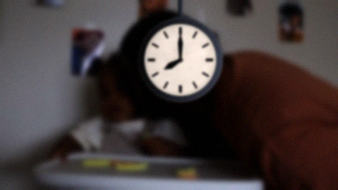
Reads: 8h00
